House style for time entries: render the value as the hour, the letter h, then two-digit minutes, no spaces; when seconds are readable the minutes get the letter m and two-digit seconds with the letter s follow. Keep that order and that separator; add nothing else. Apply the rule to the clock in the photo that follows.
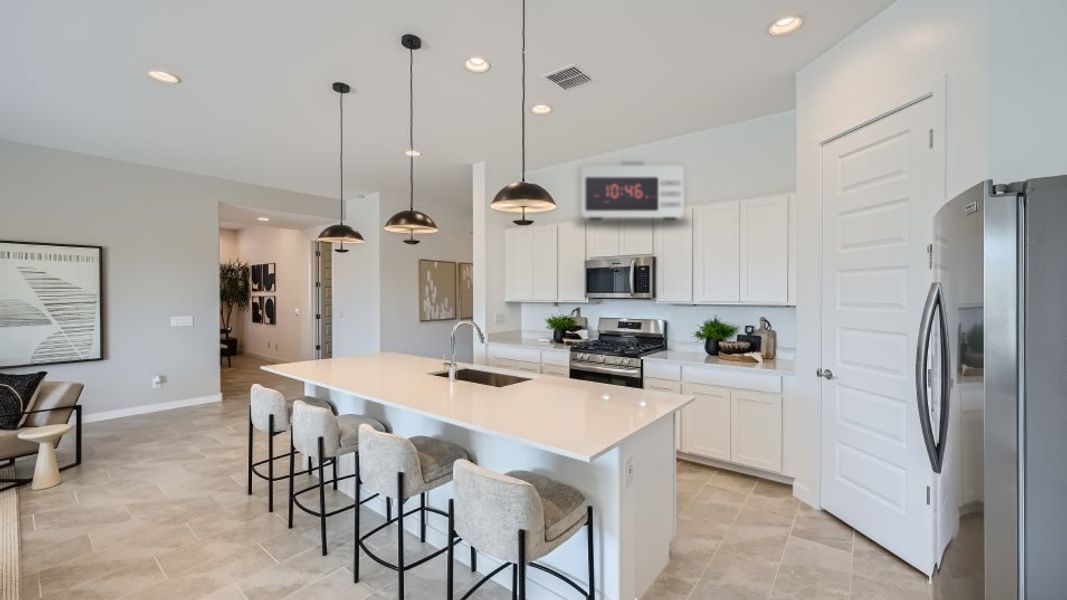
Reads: 10h46
